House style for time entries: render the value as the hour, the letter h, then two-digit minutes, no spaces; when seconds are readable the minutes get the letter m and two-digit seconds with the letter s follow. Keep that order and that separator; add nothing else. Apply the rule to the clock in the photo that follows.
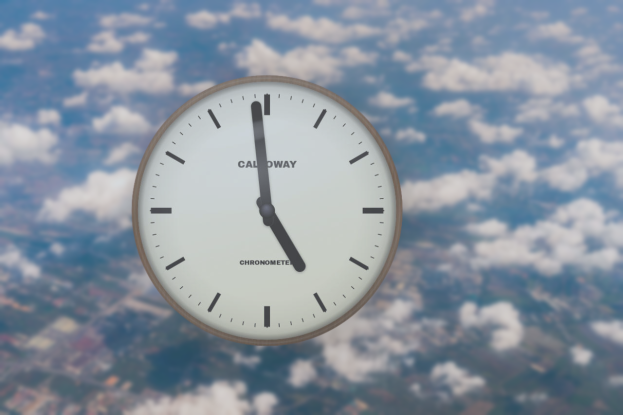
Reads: 4h59
